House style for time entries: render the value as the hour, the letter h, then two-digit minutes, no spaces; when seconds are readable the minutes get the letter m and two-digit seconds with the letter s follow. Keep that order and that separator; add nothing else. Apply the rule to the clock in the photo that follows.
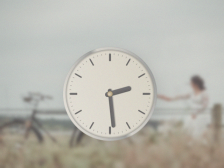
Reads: 2h29
